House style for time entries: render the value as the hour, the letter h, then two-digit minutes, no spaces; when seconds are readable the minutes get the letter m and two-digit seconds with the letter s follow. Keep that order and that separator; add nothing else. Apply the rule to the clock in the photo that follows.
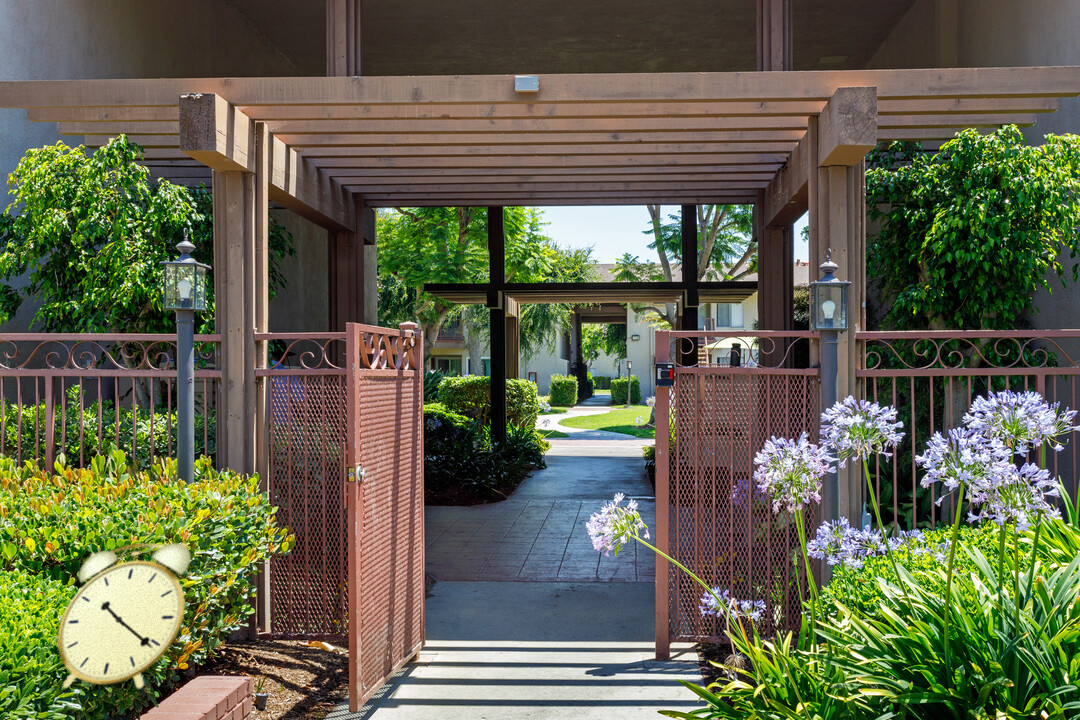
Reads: 10h21
